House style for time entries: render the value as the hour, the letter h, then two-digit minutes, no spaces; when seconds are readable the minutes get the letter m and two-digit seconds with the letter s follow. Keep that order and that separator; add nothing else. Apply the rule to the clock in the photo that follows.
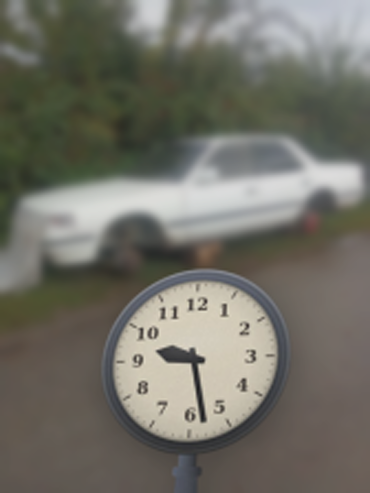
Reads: 9h28
